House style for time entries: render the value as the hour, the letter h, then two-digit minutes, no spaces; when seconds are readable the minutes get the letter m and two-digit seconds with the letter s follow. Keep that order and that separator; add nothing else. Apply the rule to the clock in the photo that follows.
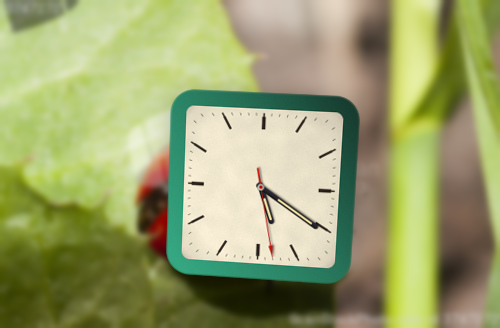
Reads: 5h20m28s
